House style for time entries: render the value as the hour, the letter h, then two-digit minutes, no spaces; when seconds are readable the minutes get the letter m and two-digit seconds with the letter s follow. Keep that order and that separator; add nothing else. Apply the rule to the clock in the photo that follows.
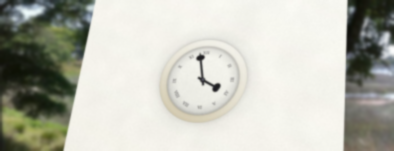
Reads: 3h58
